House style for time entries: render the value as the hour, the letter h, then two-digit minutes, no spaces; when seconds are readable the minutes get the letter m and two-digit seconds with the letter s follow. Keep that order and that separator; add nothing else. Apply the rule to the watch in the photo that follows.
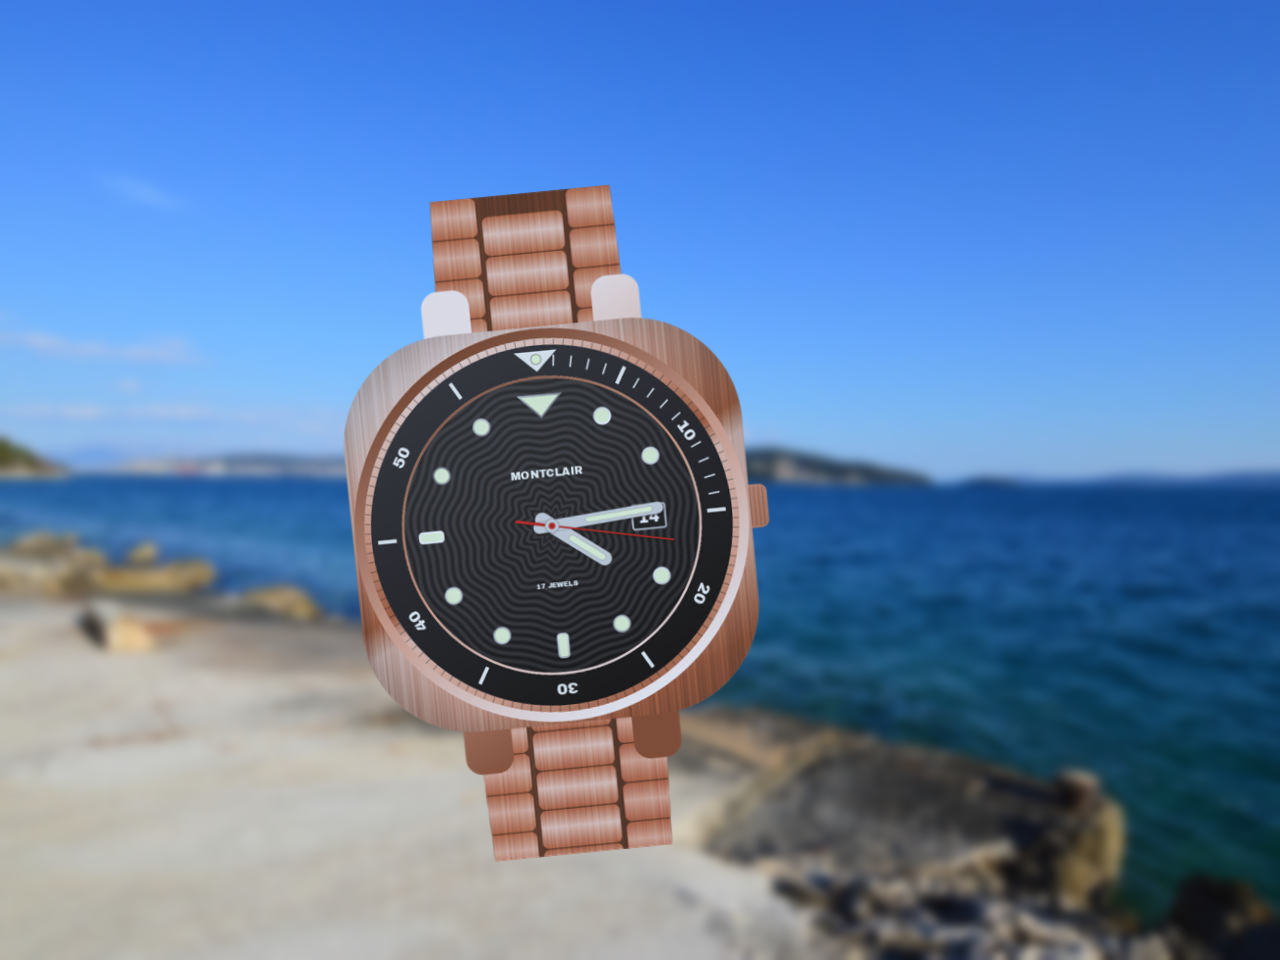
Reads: 4h14m17s
